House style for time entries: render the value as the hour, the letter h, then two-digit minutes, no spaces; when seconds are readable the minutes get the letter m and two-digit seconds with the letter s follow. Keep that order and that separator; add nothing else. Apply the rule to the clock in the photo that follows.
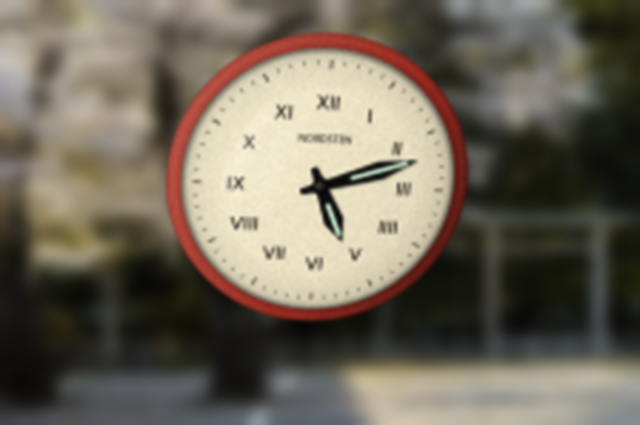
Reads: 5h12
